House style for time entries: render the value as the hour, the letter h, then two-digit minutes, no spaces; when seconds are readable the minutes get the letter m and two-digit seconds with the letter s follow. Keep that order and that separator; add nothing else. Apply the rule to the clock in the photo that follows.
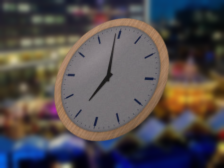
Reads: 6h59
